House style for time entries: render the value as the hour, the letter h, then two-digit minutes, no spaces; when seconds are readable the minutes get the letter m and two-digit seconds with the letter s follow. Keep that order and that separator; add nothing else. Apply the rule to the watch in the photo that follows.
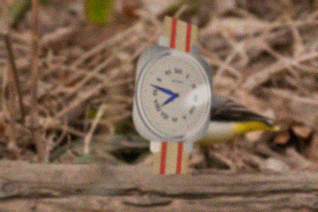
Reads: 7h47
